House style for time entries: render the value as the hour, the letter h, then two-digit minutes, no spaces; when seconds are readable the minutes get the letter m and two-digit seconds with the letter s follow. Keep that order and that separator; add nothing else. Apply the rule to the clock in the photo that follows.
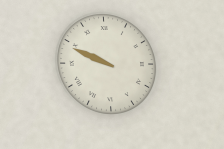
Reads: 9h49
